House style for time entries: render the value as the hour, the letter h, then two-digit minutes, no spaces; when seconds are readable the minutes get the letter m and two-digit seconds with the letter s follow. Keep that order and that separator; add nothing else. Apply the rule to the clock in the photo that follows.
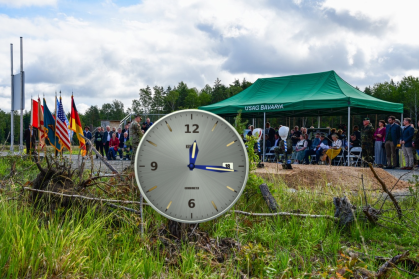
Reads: 12h16
